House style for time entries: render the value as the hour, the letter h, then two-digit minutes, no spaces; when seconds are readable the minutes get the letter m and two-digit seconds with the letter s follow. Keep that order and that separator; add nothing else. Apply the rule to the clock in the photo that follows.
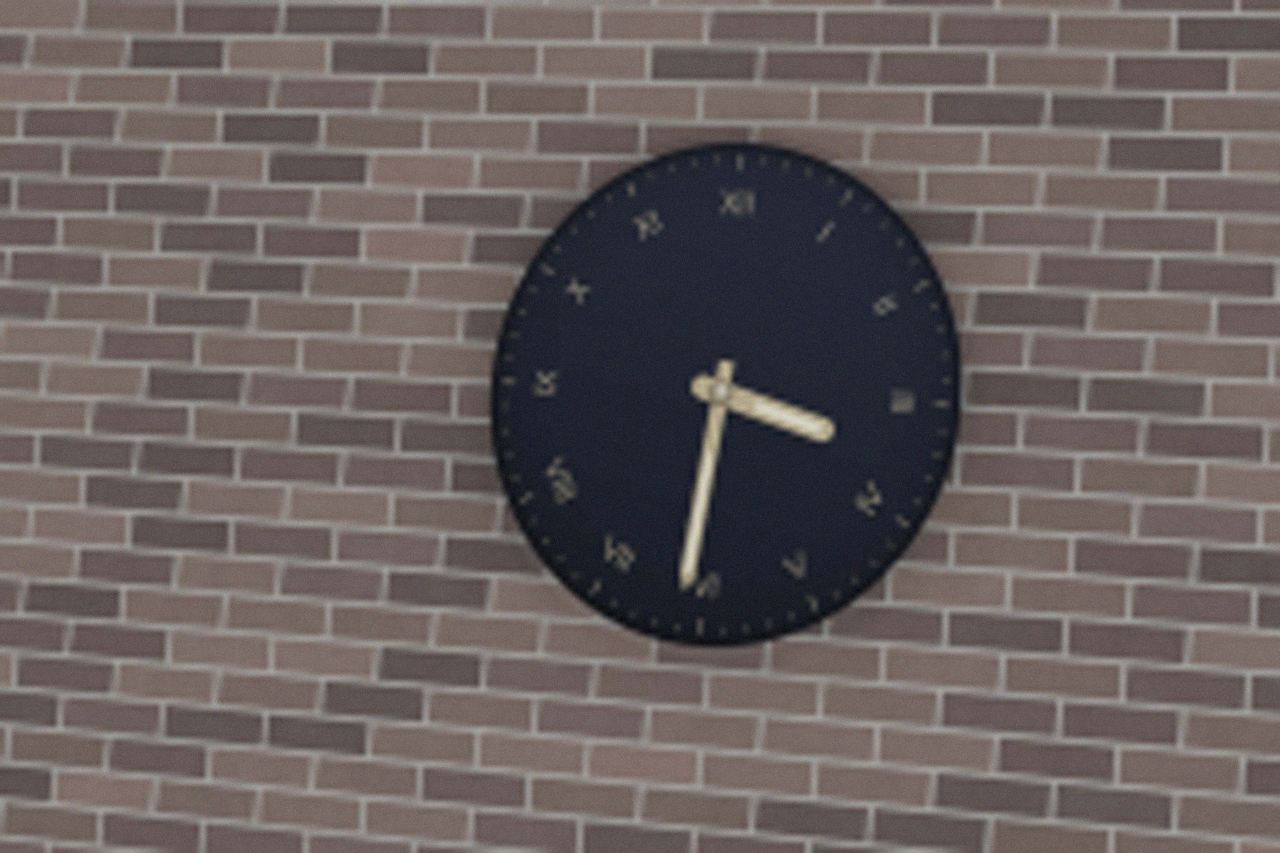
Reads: 3h31
